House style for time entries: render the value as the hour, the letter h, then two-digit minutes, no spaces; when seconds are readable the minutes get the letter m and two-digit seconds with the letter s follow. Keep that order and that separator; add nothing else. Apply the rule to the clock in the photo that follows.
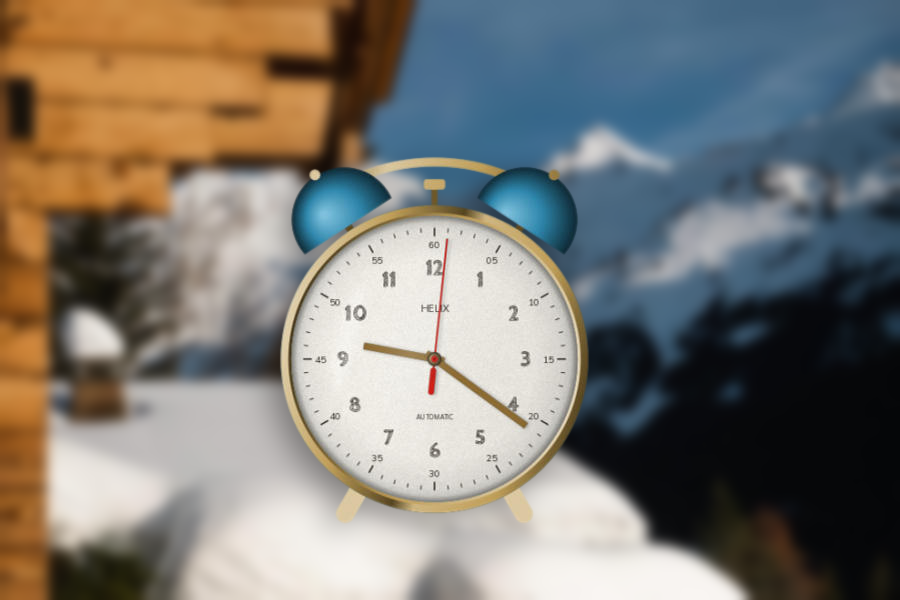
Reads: 9h21m01s
